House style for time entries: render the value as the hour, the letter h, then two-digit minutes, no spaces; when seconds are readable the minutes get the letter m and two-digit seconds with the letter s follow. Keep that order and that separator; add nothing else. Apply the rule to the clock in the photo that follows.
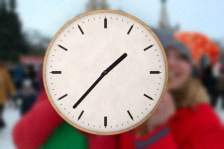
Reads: 1h37
